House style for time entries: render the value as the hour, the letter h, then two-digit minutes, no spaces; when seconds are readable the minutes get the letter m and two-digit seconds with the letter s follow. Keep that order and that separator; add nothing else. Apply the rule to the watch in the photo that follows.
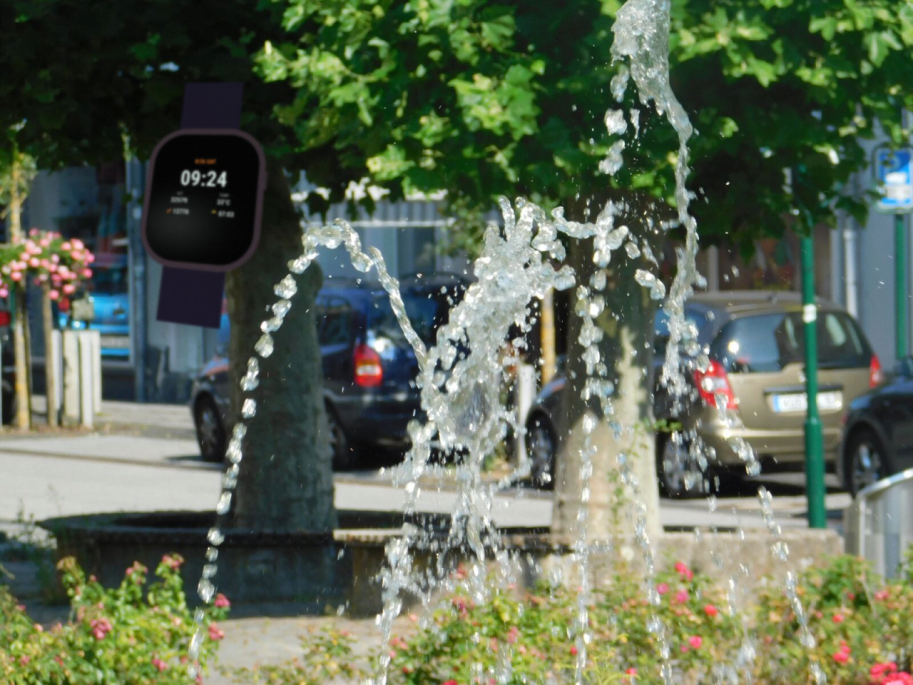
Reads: 9h24
